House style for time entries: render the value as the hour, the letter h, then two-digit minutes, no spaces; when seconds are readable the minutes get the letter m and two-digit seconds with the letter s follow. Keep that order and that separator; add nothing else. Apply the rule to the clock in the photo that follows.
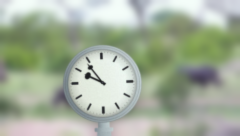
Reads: 9h54
